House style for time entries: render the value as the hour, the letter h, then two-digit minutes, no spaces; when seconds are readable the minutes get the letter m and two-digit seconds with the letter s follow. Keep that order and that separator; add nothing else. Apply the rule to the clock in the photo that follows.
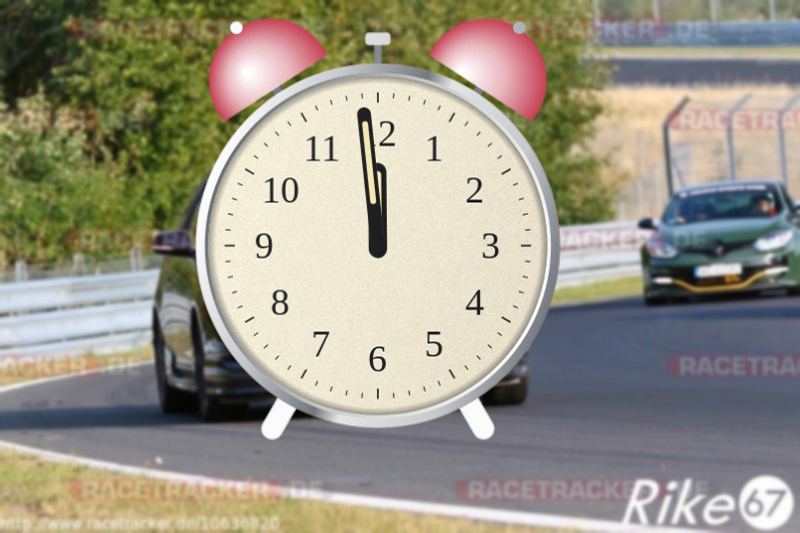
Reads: 11h59
